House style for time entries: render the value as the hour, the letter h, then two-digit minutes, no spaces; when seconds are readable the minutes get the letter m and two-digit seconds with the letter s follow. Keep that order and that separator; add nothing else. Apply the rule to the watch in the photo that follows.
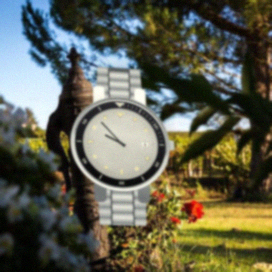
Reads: 9h53
